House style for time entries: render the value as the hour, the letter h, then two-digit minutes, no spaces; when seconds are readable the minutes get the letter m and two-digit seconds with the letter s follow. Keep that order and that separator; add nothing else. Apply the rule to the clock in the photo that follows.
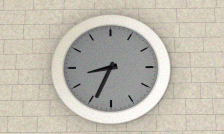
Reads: 8h34
